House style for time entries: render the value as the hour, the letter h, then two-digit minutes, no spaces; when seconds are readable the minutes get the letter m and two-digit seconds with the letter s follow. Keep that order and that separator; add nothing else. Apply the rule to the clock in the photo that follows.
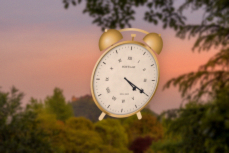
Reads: 4h20
